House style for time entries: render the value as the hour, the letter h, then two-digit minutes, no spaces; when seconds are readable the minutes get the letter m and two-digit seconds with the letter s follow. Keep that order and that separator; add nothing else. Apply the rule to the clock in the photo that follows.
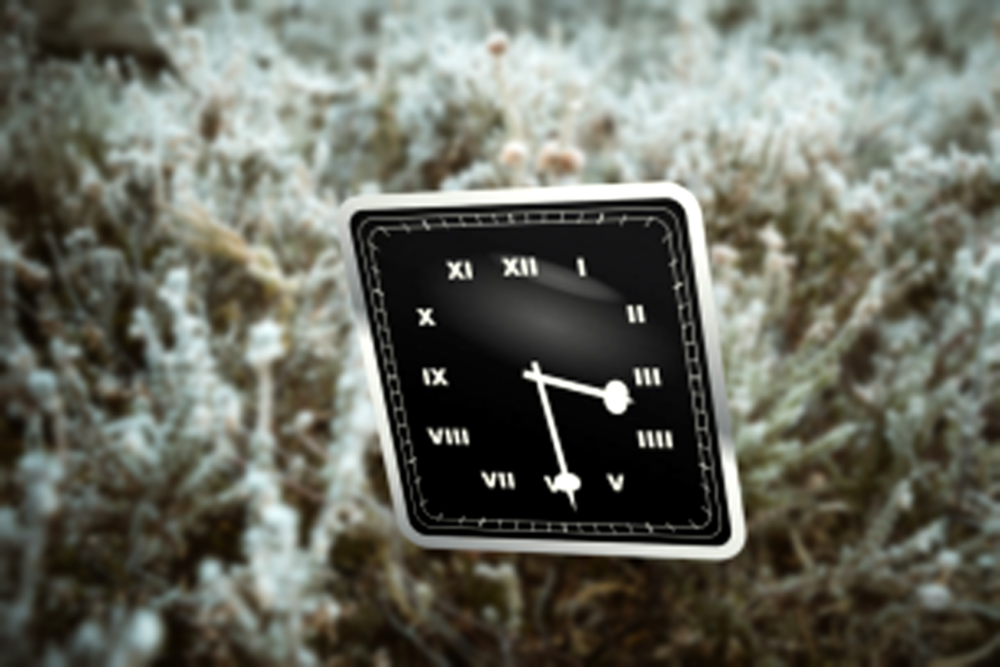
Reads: 3h29
